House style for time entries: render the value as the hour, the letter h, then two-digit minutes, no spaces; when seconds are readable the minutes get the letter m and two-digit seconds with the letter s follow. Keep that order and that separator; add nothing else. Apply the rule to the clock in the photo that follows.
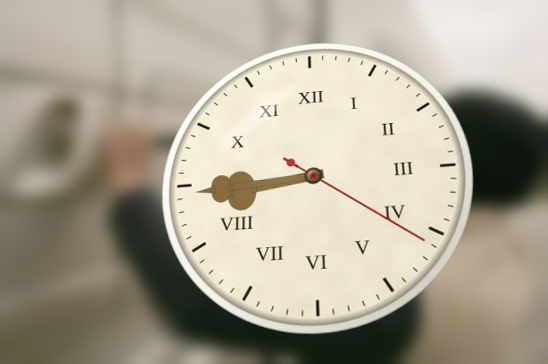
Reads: 8h44m21s
